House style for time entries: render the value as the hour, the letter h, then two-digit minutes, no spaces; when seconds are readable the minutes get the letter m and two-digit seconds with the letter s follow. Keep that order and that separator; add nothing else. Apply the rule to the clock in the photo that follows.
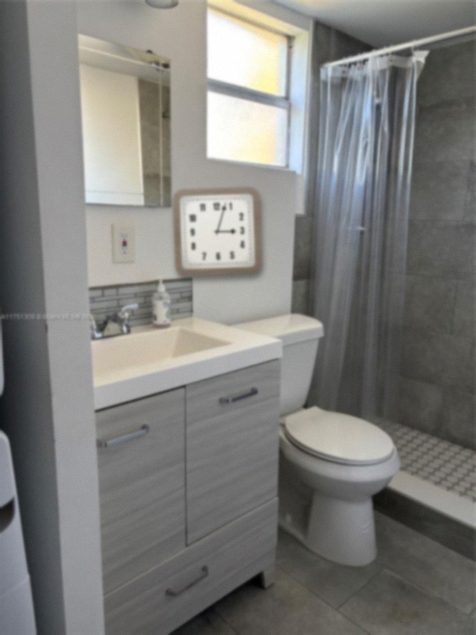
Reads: 3h03
